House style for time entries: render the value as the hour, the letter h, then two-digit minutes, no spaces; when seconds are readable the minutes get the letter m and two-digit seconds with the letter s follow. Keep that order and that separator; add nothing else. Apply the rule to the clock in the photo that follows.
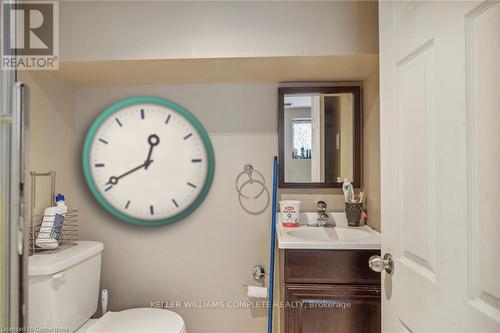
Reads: 12h41
